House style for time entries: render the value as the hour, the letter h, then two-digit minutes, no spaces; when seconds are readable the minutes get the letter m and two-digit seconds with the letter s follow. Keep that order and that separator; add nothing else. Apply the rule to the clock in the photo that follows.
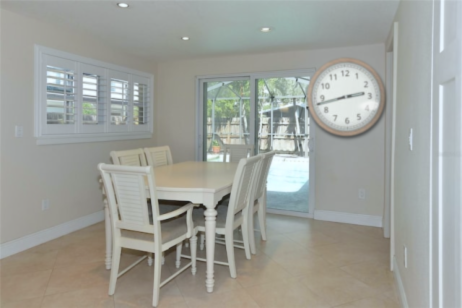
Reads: 2h43
